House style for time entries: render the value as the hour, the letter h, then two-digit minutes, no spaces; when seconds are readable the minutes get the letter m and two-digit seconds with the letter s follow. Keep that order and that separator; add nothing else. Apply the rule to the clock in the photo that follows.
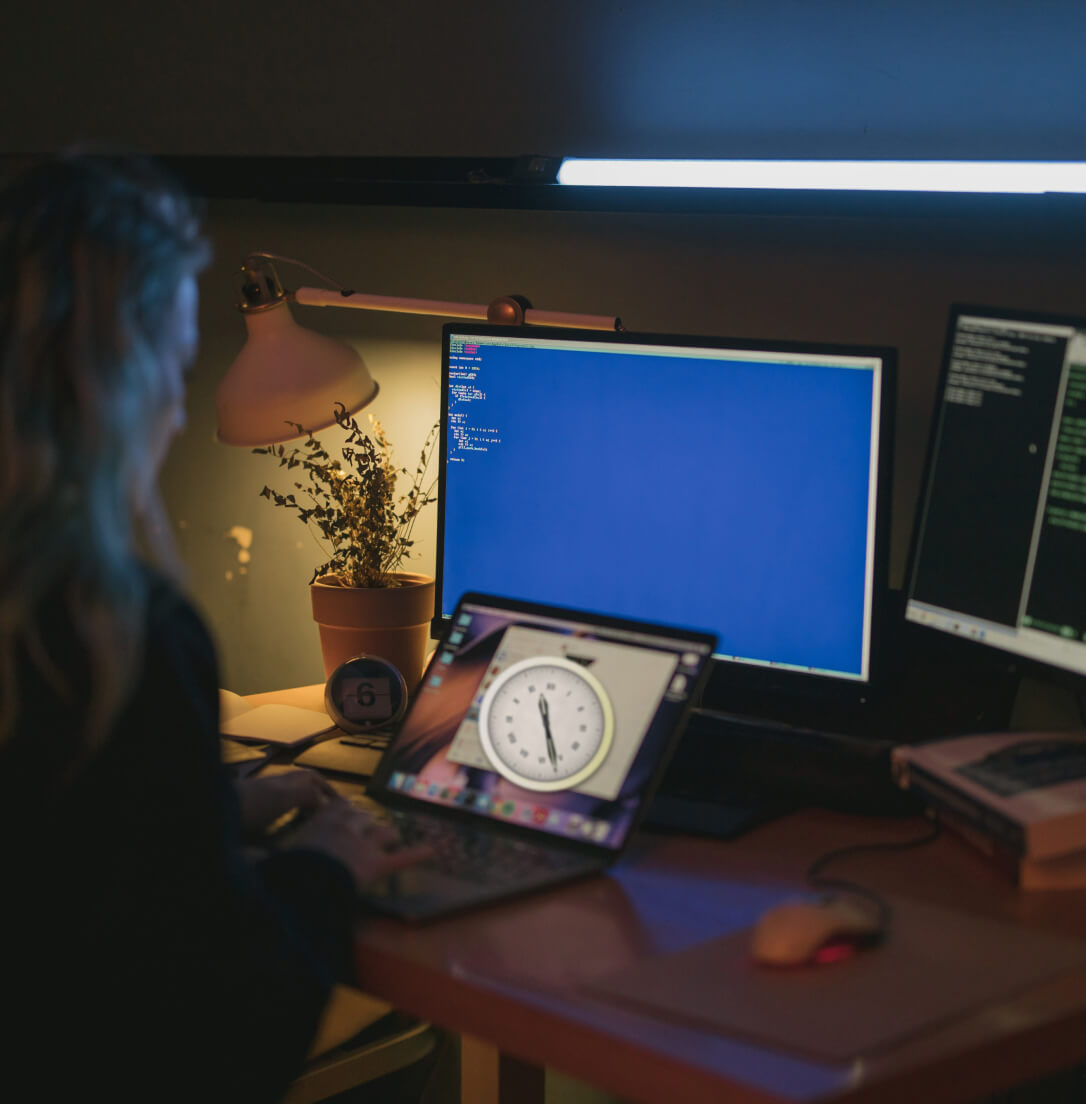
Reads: 11h27
